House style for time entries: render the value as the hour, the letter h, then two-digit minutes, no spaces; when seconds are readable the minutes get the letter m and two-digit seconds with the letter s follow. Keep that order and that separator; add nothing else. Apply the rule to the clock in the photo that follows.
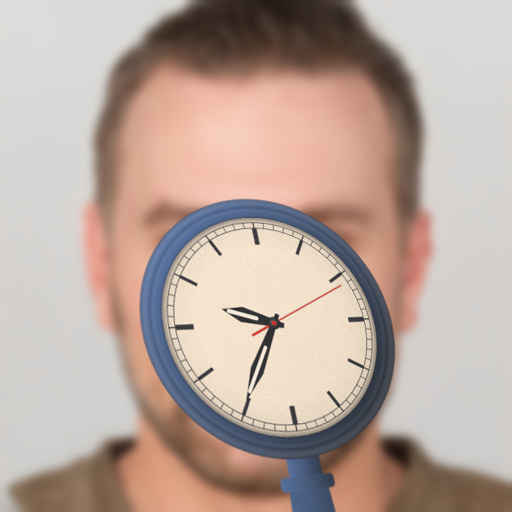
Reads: 9h35m11s
